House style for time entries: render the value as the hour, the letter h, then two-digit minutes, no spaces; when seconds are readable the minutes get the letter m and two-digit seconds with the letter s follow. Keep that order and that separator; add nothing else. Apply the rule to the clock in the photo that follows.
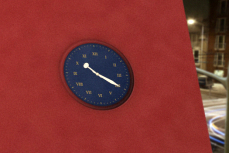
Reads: 10h20
